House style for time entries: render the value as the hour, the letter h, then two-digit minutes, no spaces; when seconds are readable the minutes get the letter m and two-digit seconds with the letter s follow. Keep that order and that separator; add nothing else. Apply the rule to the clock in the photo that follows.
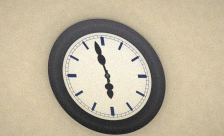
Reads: 5h58
